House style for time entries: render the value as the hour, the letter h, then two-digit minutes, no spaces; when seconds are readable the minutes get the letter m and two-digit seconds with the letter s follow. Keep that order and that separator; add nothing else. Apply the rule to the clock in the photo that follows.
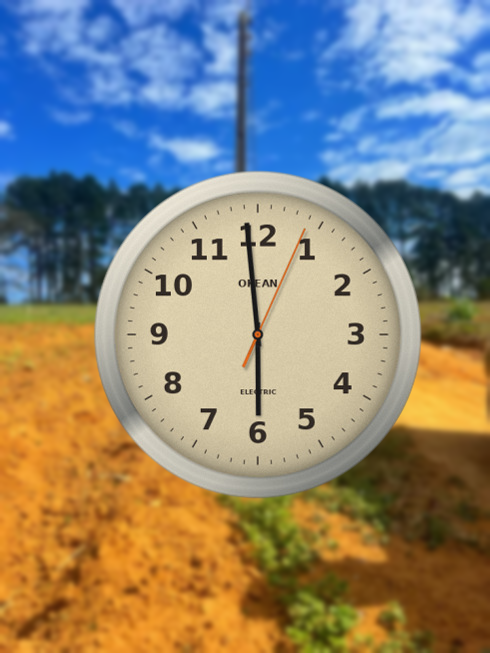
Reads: 5h59m04s
